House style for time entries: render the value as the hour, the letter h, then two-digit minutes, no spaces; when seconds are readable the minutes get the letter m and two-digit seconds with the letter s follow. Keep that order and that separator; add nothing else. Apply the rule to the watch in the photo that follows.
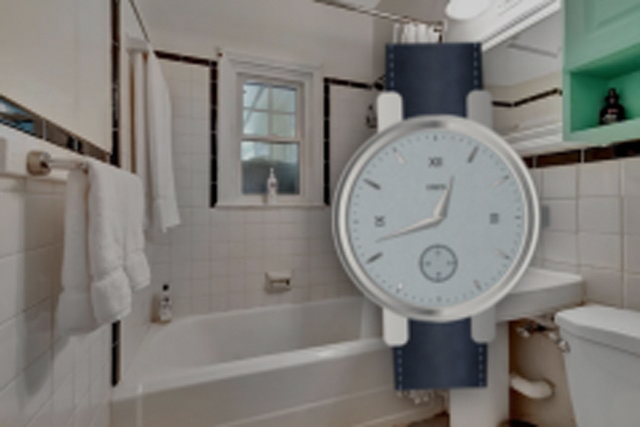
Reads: 12h42
